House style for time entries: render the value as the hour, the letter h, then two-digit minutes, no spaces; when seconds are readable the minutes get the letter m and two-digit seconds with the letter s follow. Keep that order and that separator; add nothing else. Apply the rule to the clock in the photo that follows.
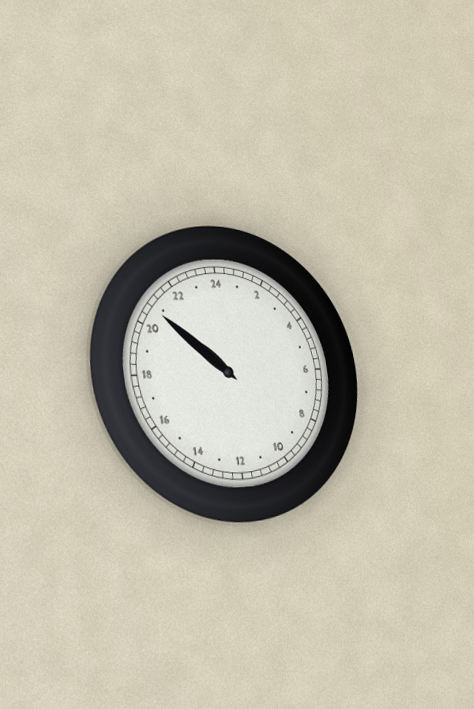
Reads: 20h52
